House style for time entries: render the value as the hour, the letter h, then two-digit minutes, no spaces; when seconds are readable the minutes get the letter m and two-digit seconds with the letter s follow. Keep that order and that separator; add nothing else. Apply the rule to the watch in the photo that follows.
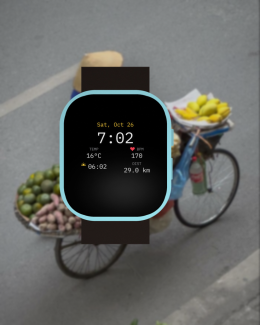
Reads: 7h02
